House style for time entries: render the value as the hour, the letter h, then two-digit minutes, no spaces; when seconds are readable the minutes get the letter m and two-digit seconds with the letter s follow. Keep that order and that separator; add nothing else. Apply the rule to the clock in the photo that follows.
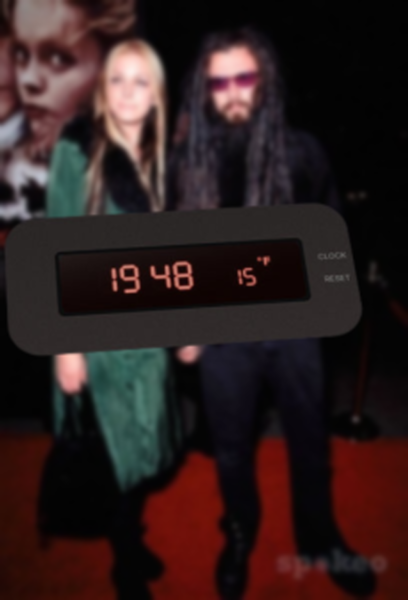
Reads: 19h48
